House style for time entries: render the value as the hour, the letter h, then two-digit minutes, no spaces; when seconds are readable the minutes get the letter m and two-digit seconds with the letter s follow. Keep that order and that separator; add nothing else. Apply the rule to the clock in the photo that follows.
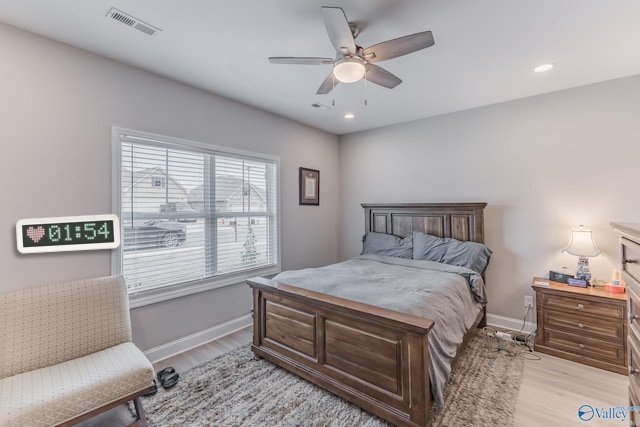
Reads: 1h54
